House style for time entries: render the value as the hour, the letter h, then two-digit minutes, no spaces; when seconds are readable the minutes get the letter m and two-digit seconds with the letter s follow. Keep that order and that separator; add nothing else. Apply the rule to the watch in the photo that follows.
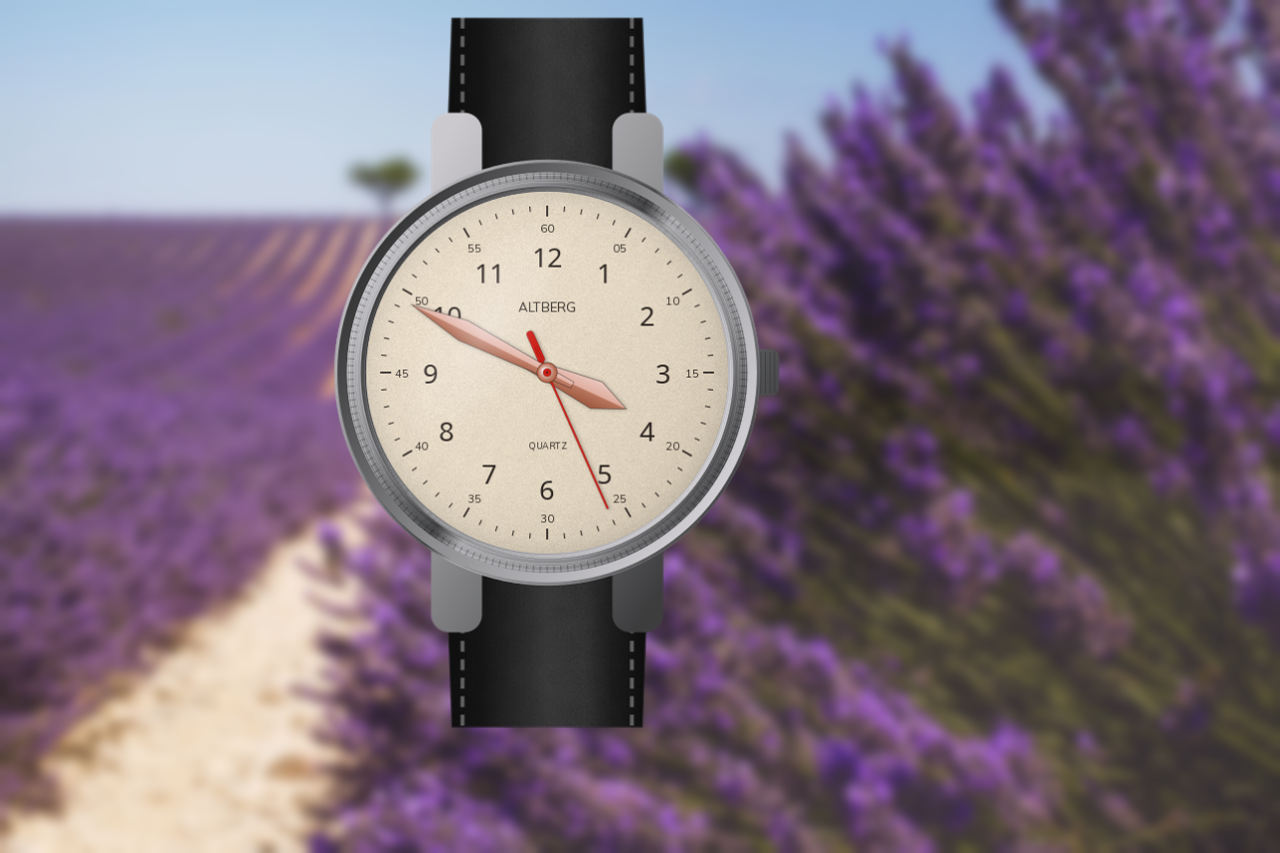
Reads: 3h49m26s
